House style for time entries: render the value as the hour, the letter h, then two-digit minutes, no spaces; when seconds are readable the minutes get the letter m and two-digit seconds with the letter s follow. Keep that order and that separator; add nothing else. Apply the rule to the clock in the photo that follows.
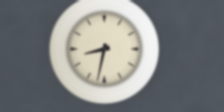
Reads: 8h32
